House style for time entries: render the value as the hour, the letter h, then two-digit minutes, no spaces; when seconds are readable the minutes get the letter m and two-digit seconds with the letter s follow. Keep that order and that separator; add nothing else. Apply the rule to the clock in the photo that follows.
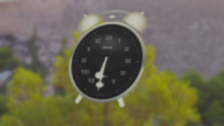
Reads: 6h31
